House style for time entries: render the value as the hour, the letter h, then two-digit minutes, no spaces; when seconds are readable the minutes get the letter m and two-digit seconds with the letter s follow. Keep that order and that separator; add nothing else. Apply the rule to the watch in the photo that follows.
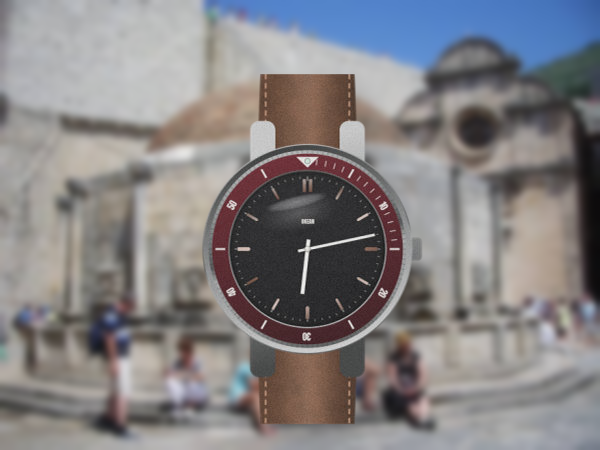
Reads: 6h13
